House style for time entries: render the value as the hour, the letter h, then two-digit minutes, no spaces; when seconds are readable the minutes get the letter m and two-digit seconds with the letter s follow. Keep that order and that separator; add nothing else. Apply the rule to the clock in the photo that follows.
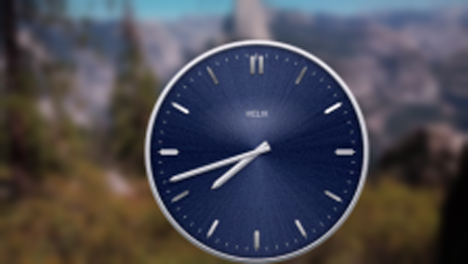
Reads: 7h42
